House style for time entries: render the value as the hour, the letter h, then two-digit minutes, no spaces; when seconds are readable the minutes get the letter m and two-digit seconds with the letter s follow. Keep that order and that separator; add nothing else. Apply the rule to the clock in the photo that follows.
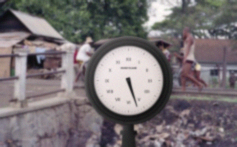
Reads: 5h27
